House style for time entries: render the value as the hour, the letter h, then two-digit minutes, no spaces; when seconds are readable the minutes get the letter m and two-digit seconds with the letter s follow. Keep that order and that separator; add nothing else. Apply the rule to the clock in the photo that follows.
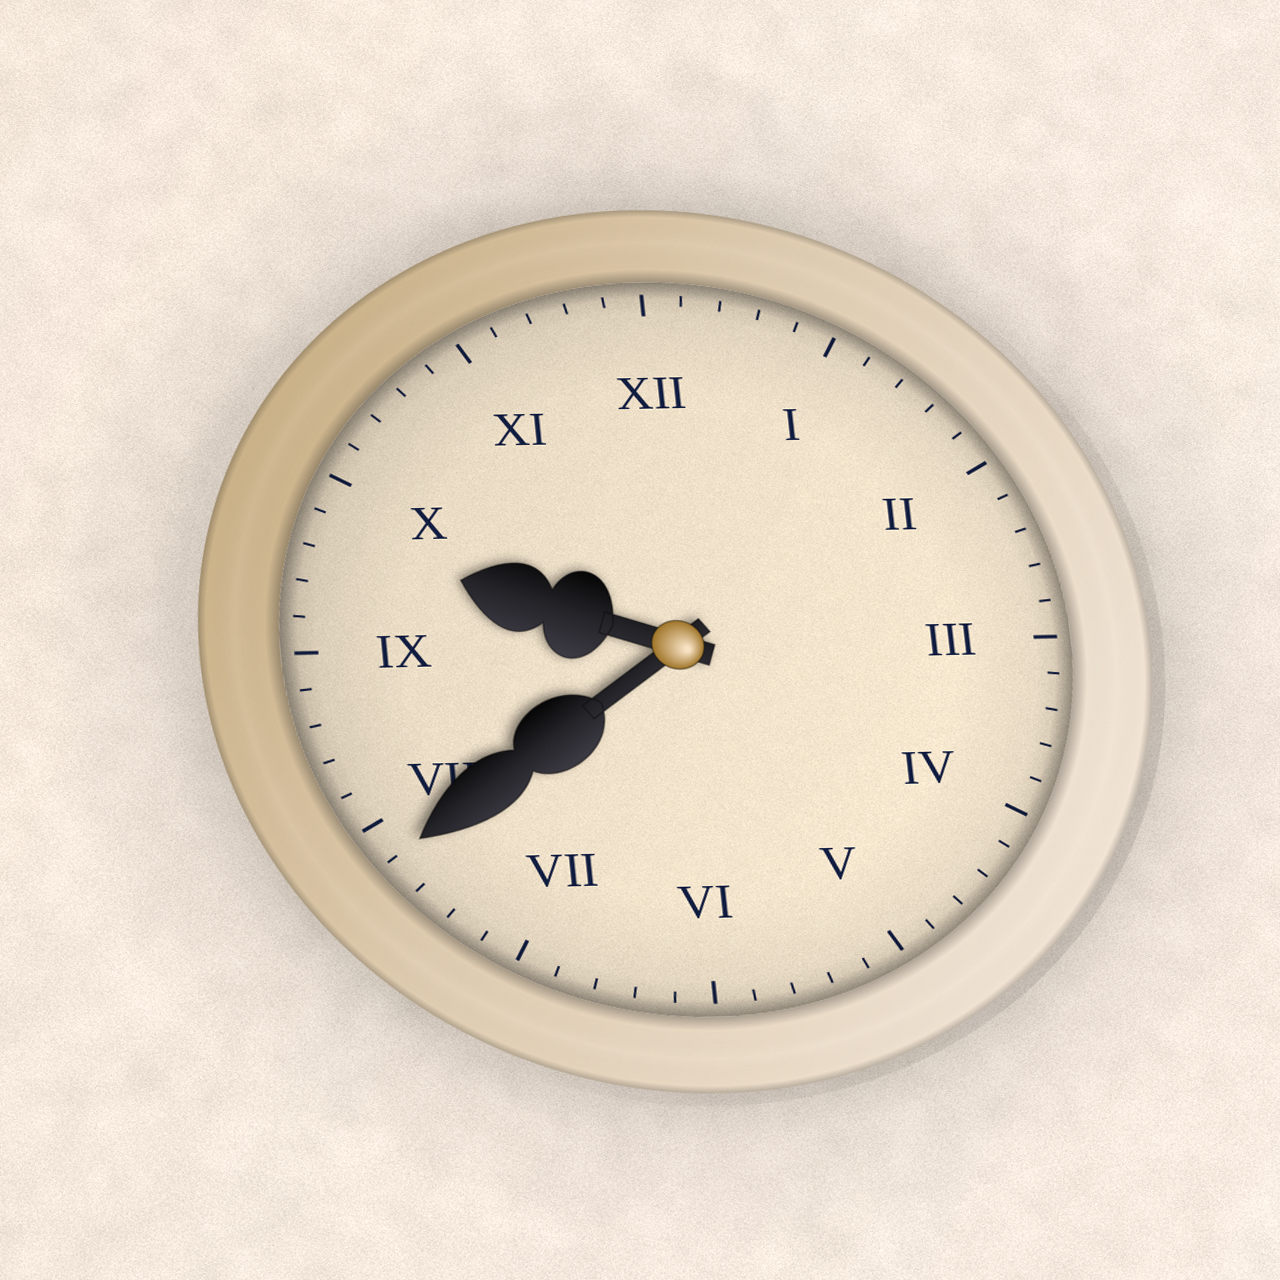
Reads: 9h39
